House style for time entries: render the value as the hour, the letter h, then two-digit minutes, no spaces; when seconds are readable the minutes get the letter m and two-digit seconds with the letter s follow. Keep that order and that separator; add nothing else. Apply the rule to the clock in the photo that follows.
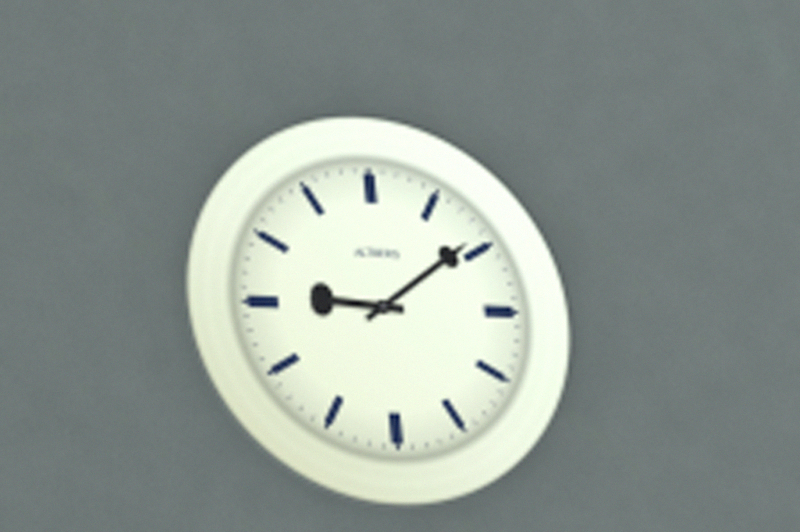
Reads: 9h09
